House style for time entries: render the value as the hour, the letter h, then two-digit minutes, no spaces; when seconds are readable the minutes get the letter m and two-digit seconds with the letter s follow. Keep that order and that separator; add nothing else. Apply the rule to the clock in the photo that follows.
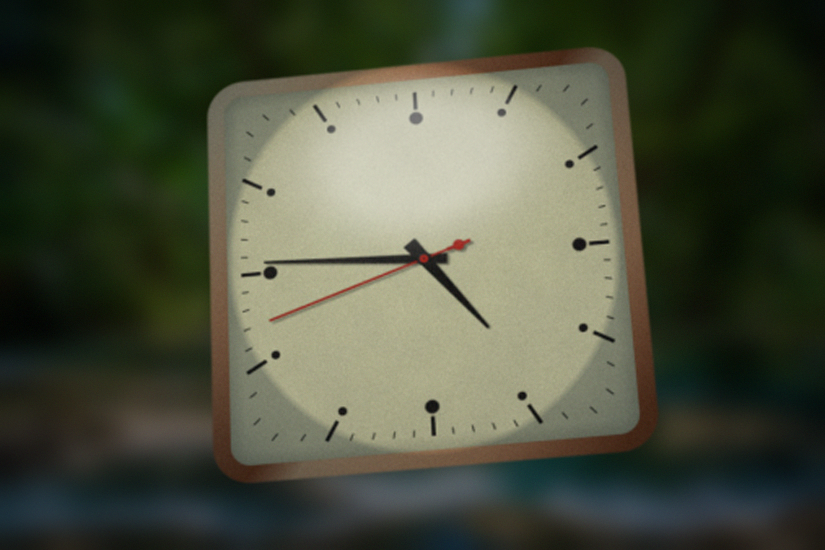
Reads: 4h45m42s
